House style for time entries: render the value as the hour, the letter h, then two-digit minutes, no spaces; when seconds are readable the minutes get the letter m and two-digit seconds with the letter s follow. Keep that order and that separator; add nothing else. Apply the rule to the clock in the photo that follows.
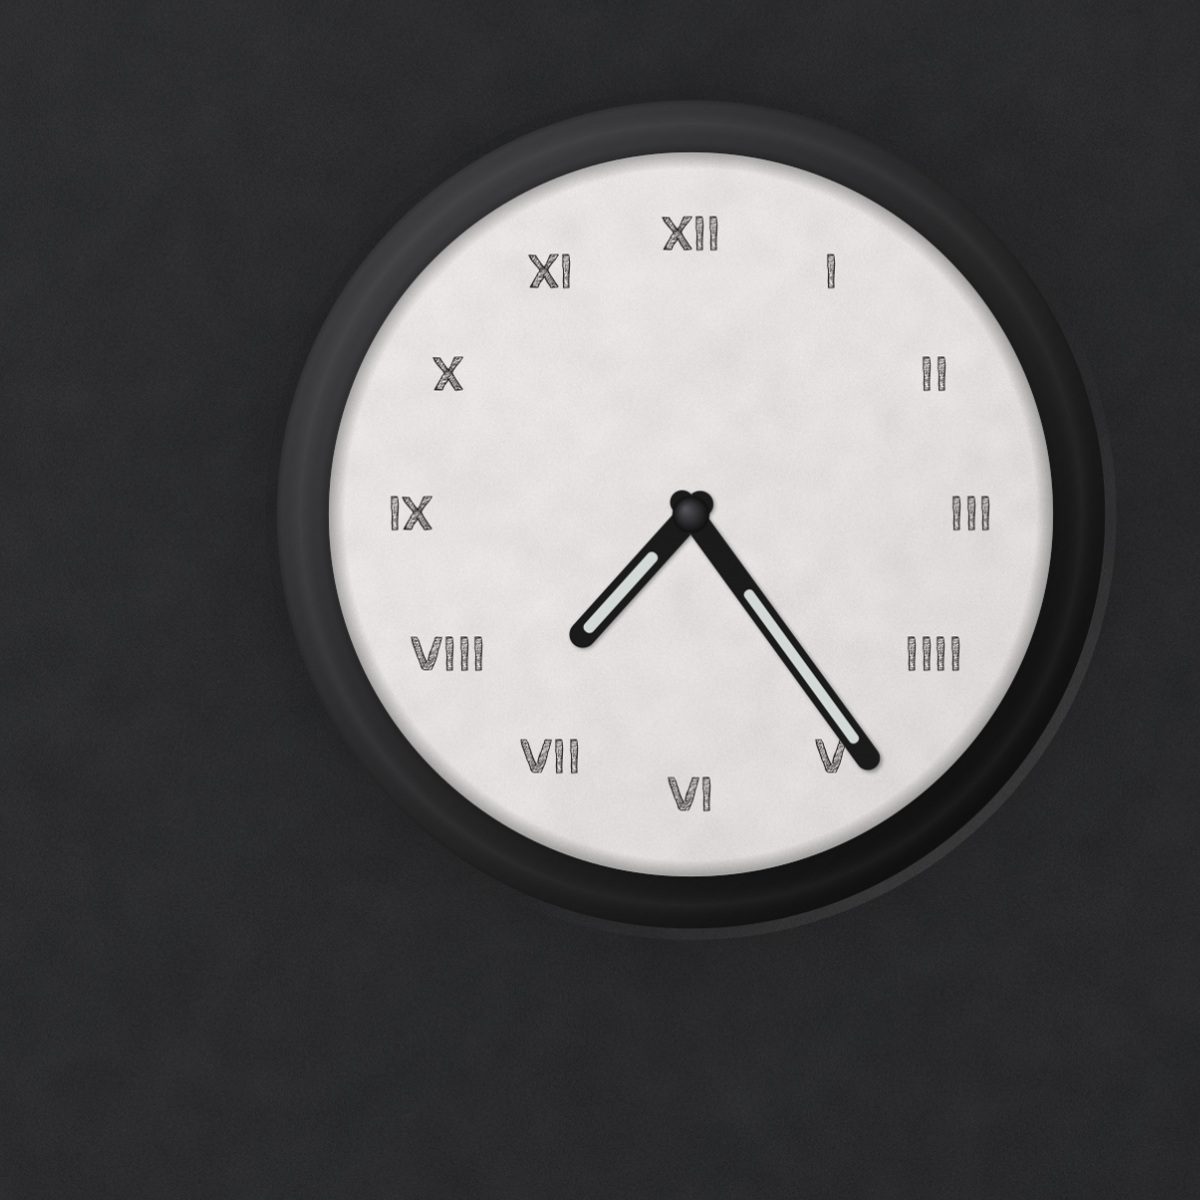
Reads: 7h24
